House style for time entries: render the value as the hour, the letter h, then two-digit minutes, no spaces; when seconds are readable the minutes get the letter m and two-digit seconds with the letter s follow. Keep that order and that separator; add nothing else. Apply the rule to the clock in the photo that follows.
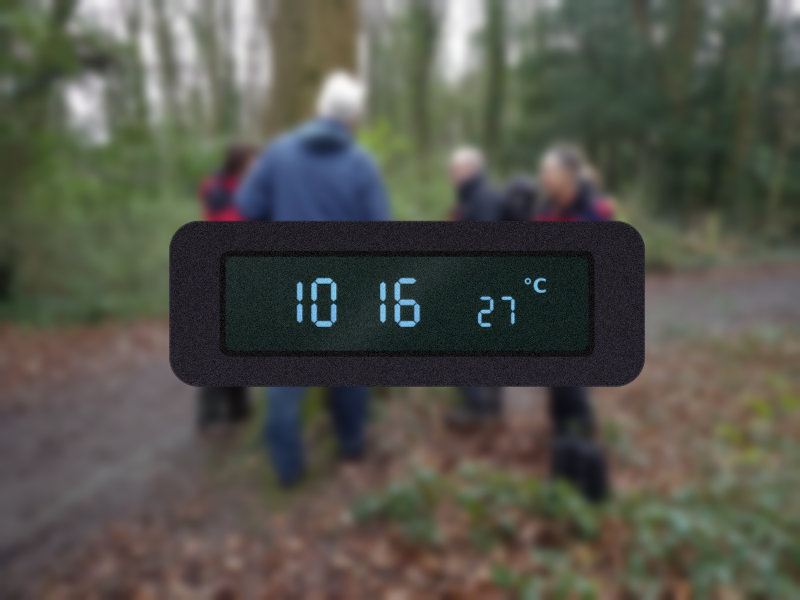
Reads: 10h16
